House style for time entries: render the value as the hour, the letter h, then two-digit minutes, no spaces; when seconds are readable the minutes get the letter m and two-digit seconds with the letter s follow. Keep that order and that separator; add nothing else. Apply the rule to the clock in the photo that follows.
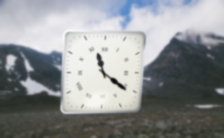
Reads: 11h21
